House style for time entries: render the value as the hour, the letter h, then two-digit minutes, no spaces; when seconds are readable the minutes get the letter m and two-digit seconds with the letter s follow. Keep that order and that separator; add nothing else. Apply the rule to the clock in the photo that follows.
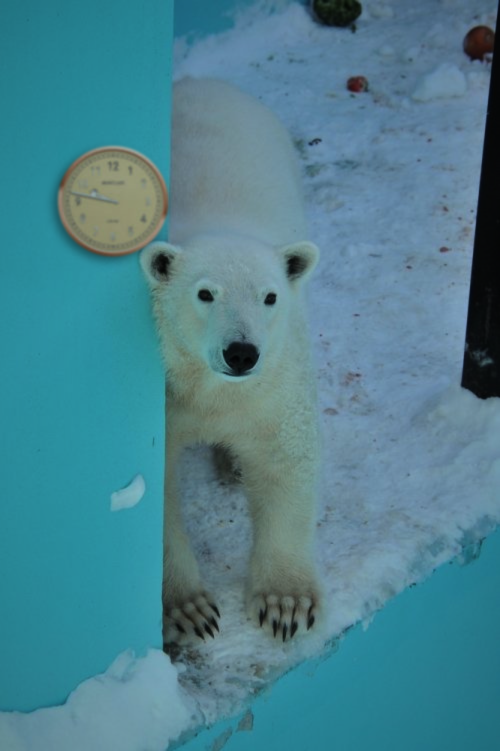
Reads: 9h47
